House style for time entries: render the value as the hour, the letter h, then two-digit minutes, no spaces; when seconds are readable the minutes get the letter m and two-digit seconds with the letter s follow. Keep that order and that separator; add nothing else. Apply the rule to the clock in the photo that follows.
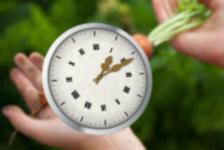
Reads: 1h11
